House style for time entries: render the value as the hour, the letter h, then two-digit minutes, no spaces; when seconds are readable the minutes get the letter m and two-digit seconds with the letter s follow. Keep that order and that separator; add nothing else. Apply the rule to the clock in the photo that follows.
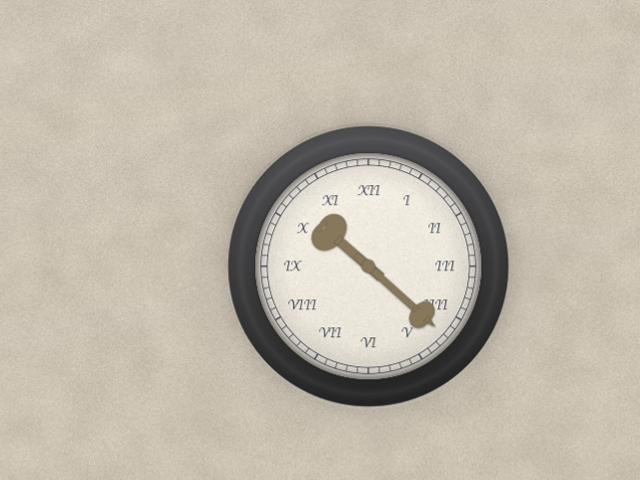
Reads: 10h22
